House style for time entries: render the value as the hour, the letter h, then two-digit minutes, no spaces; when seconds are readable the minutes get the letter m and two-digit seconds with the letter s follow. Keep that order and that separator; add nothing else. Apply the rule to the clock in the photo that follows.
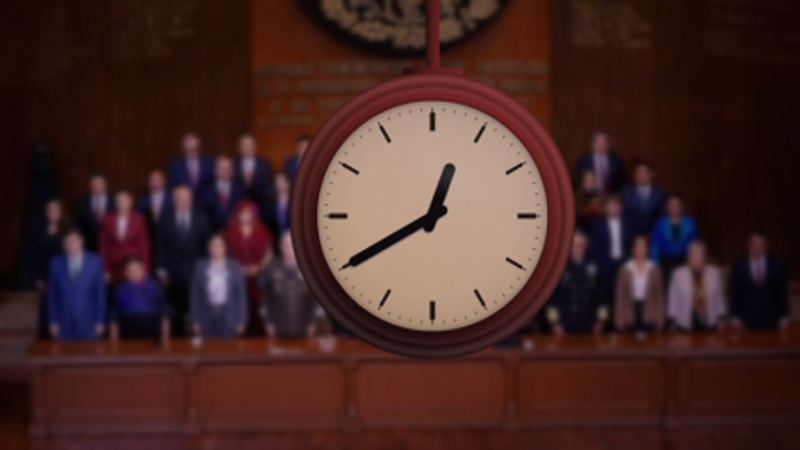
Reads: 12h40
